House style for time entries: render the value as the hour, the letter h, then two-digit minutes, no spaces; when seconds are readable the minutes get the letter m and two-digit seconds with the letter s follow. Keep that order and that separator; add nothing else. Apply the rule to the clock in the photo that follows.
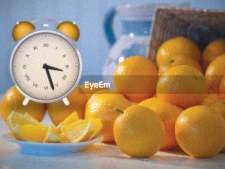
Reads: 3h27
